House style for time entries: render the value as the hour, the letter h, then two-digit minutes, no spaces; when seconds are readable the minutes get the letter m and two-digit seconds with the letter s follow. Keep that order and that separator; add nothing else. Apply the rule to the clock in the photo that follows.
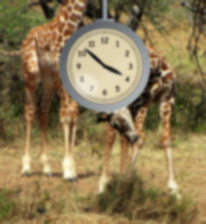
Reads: 3h52
